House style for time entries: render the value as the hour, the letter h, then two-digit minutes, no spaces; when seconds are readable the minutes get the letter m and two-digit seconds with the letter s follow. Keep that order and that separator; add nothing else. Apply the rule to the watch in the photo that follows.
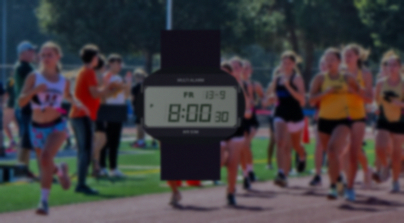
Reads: 8h00
